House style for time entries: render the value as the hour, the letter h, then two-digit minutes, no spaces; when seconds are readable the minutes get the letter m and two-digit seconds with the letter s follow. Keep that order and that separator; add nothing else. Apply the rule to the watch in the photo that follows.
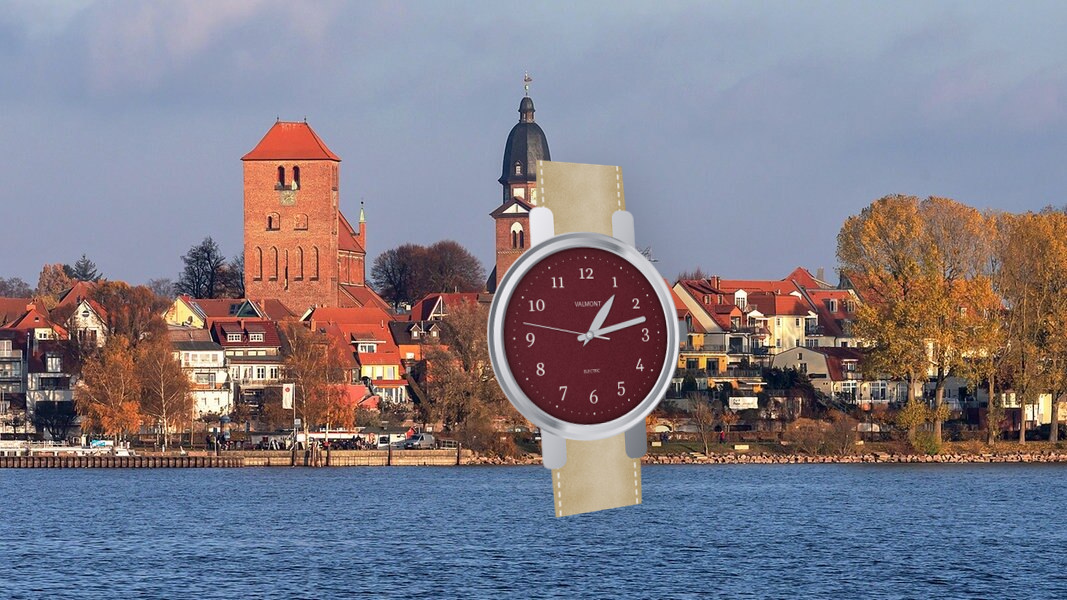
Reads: 1h12m47s
